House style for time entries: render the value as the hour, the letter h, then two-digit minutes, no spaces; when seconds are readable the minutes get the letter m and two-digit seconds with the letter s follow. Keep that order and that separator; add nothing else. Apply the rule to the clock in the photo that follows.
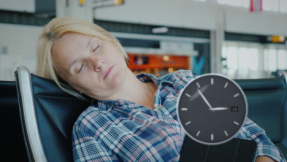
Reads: 2h54
